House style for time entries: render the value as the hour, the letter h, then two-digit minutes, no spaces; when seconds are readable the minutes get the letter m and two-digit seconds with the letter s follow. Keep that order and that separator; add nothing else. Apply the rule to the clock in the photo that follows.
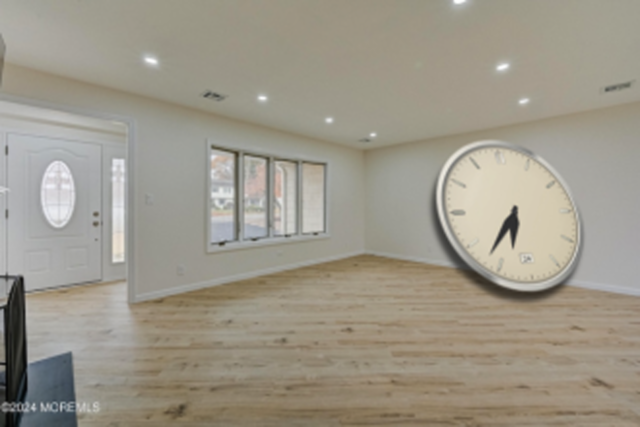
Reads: 6h37
